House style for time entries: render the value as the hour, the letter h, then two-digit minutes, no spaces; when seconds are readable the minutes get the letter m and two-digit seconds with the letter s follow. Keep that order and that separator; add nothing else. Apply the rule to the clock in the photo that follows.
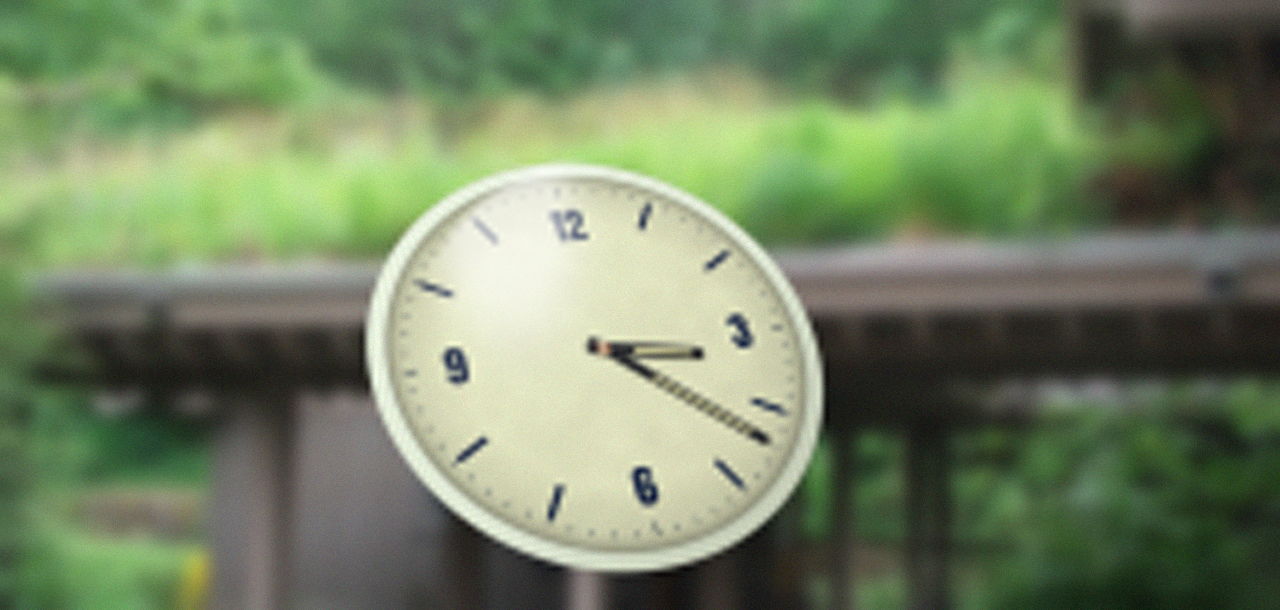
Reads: 3h22
